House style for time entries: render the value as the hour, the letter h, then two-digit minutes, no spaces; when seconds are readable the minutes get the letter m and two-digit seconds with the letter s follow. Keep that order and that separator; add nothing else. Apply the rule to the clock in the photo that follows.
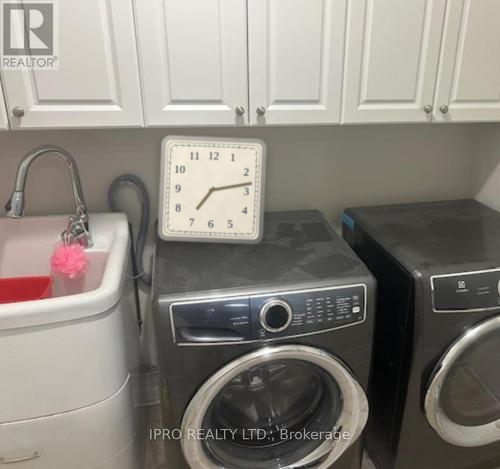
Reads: 7h13
